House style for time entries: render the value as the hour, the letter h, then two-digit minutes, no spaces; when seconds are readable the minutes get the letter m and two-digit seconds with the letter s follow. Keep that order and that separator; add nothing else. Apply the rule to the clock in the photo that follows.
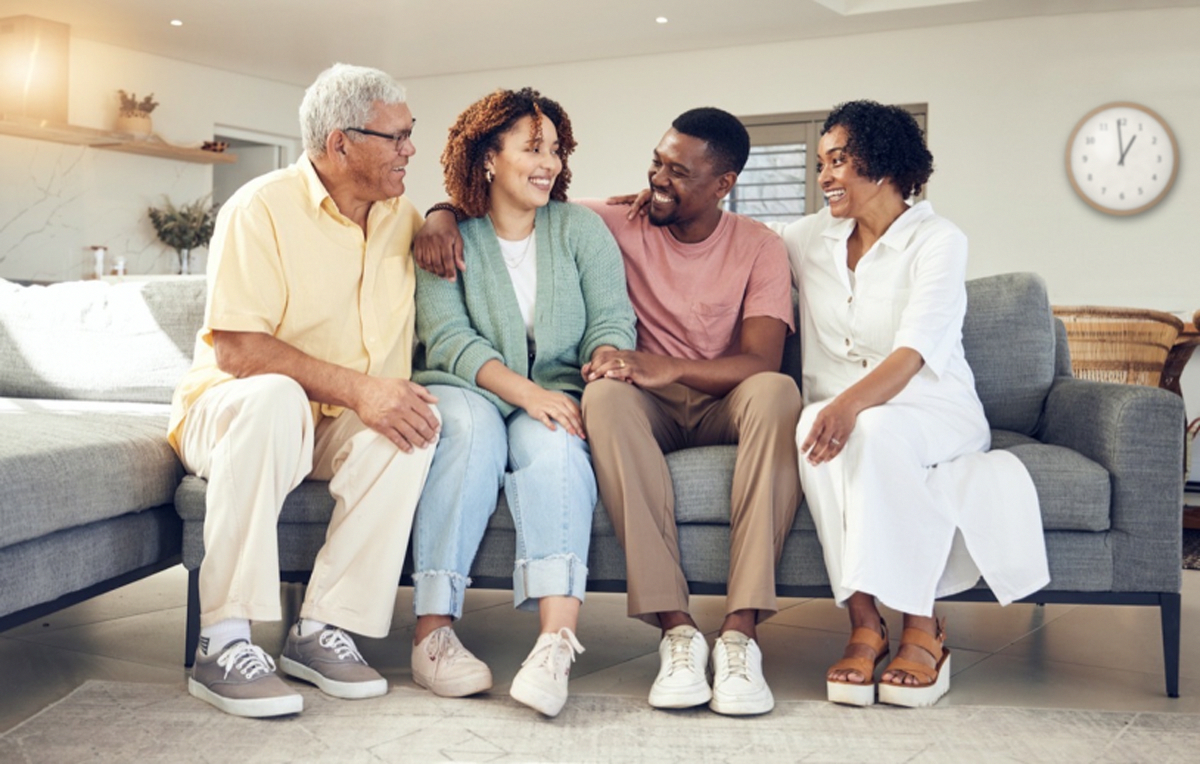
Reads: 12h59
